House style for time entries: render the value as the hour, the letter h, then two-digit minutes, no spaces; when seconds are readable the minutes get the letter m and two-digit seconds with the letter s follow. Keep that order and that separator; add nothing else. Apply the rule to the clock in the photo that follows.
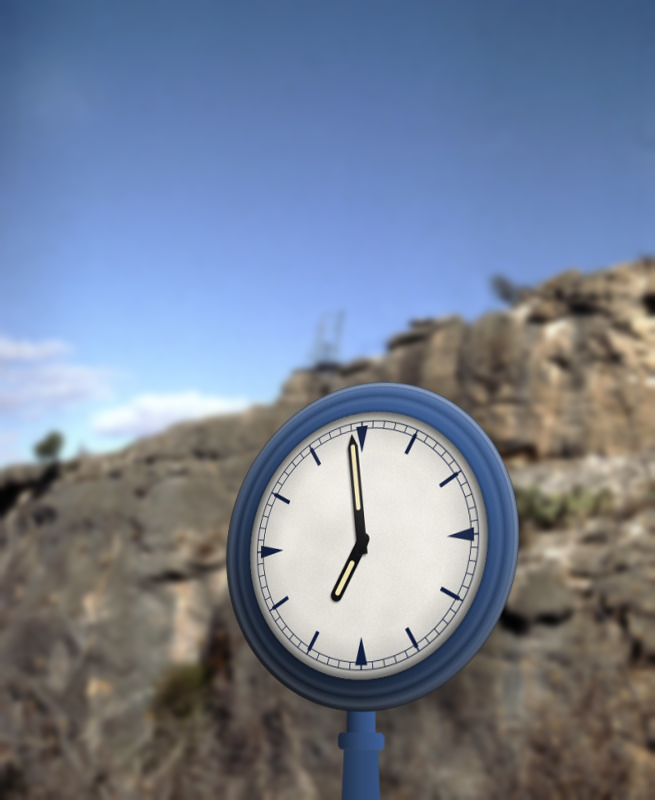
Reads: 6h59
